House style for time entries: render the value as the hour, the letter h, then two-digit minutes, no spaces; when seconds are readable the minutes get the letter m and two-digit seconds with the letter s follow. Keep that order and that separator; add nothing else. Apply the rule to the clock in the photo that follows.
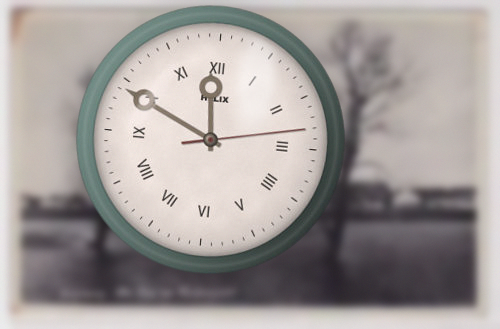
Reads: 11h49m13s
